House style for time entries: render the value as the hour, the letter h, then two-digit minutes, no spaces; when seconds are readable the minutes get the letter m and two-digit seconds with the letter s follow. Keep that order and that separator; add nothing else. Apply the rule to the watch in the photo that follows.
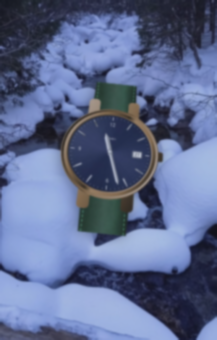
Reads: 11h27
